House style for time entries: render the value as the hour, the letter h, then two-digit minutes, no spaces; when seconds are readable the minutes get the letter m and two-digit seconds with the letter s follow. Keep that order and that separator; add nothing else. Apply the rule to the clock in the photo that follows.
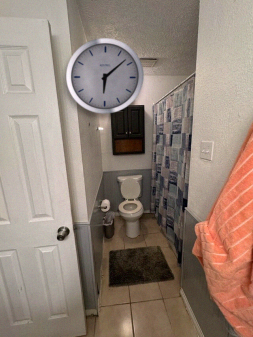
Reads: 6h08
